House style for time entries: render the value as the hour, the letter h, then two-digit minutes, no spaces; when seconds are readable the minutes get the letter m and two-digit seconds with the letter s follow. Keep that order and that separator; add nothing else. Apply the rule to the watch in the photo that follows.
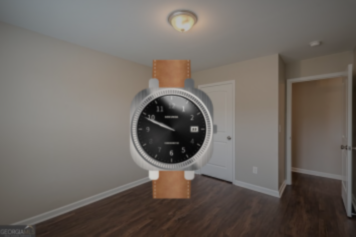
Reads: 9h49
